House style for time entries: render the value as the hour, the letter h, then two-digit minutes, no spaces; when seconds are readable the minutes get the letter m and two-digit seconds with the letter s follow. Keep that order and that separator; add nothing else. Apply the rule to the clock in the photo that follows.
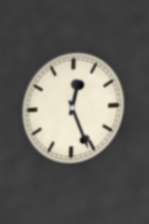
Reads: 12h26
